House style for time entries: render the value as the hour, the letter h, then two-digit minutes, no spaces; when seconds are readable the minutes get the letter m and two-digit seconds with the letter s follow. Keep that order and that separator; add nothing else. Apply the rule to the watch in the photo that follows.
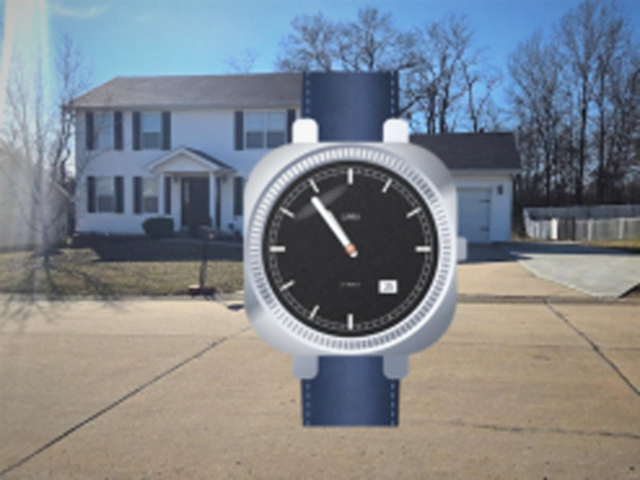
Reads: 10h54
